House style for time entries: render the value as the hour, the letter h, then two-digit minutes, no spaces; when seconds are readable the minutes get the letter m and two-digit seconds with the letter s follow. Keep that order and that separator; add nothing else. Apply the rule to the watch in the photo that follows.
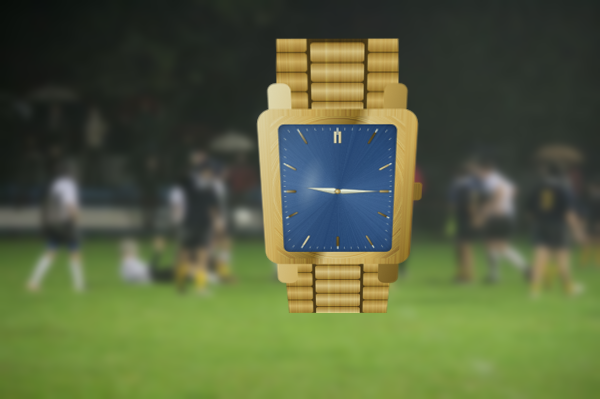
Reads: 9h15
